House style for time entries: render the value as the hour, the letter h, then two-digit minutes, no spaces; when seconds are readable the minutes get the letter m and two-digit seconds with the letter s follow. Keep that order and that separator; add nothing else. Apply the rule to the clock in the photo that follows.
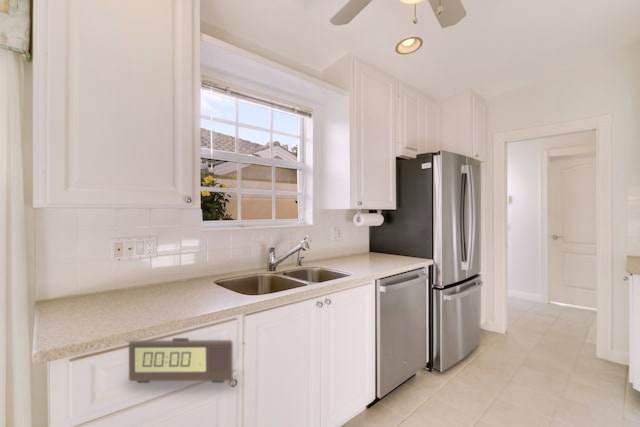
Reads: 0h00
